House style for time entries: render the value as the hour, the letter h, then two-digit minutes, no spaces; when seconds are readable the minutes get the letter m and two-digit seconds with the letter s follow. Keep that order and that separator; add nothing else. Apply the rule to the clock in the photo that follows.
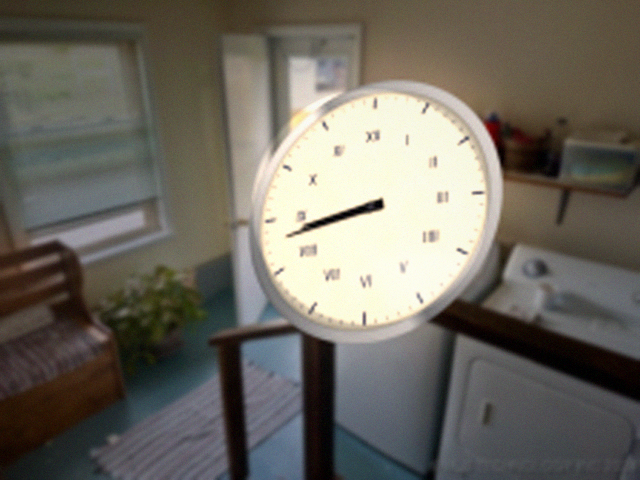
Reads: 8h43
